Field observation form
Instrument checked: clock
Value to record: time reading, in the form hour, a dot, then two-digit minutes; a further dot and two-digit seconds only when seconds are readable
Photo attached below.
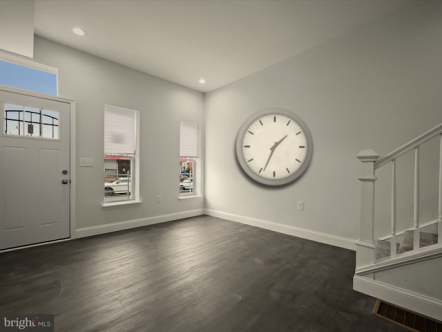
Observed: 1.34
